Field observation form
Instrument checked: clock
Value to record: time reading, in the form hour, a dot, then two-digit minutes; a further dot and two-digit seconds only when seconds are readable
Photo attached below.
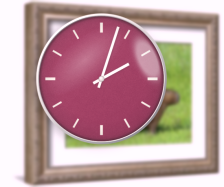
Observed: 2.03
